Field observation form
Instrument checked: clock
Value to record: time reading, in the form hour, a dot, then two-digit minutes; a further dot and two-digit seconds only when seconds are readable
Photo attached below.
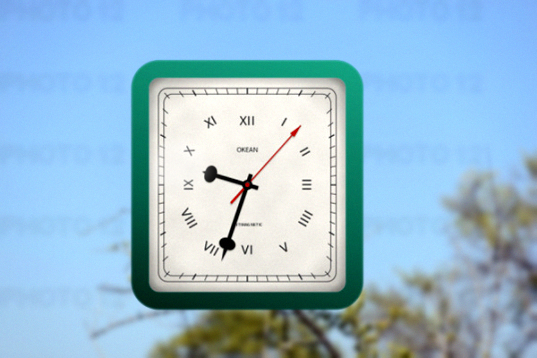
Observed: 9.33.07
